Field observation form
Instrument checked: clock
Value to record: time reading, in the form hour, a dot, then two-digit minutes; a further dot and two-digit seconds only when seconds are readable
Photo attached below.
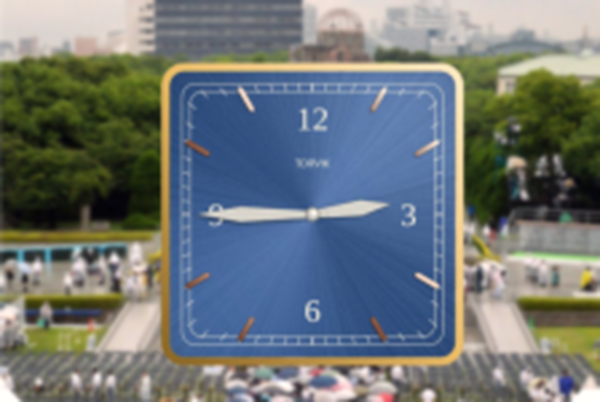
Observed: 2.45
